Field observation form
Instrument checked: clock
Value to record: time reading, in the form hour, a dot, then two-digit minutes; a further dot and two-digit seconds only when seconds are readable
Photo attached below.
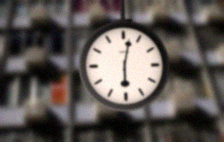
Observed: 6.02
